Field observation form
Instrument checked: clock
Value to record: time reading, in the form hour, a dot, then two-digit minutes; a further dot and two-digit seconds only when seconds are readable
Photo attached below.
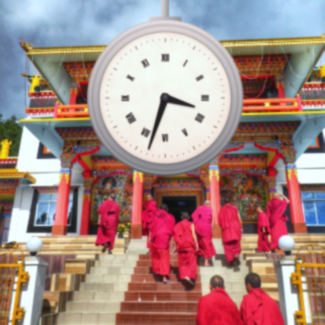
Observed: 3.33
